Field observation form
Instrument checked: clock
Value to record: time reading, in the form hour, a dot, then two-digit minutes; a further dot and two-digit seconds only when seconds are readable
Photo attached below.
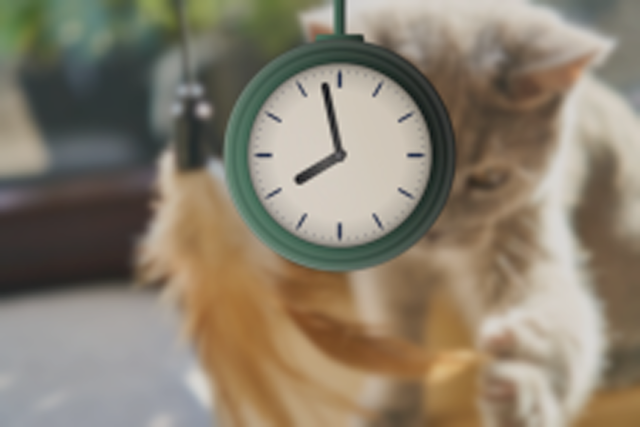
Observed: 7.58
